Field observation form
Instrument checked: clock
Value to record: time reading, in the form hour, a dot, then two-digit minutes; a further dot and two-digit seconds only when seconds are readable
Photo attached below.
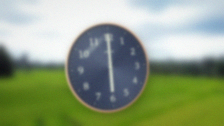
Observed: 6.00
